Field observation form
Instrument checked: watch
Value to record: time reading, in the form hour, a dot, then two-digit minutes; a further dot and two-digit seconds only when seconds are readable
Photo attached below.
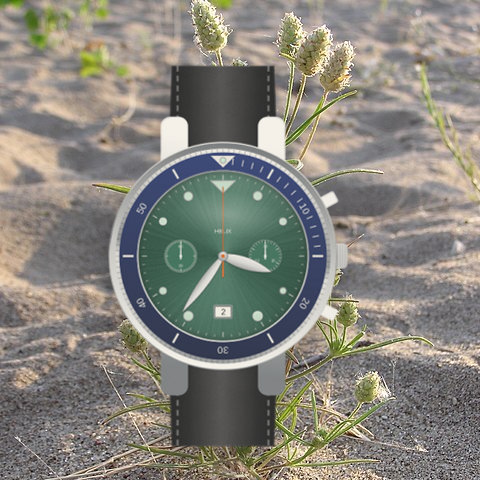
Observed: 3.36
